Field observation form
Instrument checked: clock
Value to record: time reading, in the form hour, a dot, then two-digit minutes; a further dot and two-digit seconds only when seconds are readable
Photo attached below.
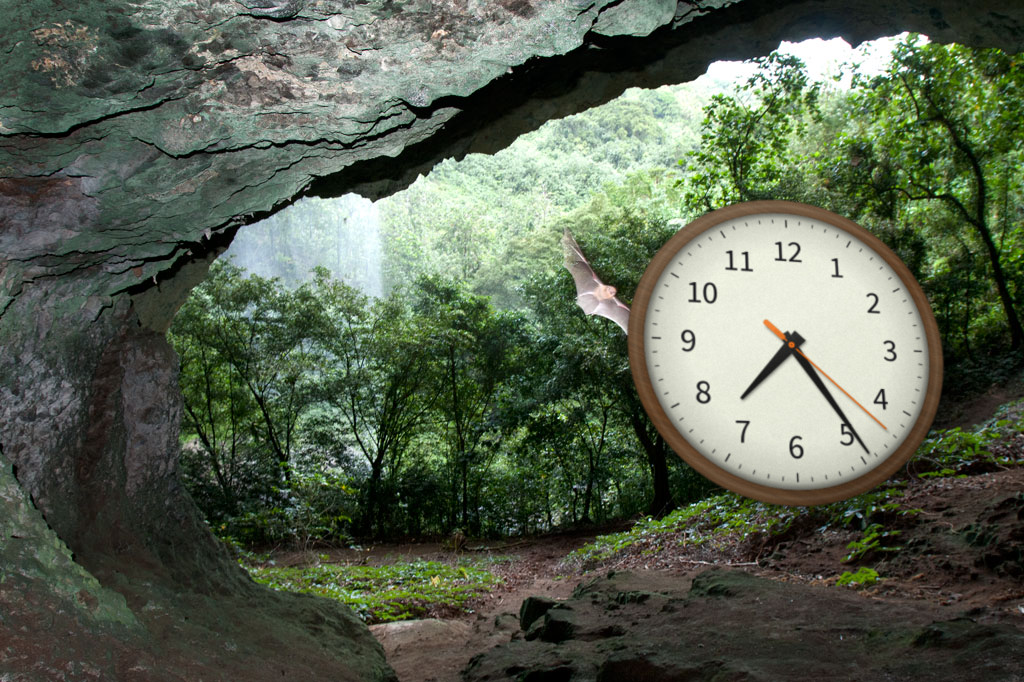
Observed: 7.24.22
